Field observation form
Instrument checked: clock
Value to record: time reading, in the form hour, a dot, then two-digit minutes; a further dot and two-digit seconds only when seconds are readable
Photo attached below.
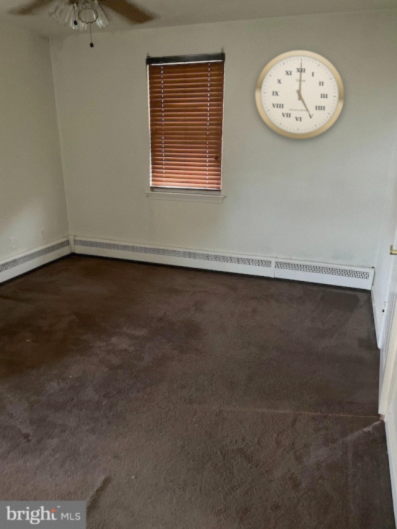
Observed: 5.00
